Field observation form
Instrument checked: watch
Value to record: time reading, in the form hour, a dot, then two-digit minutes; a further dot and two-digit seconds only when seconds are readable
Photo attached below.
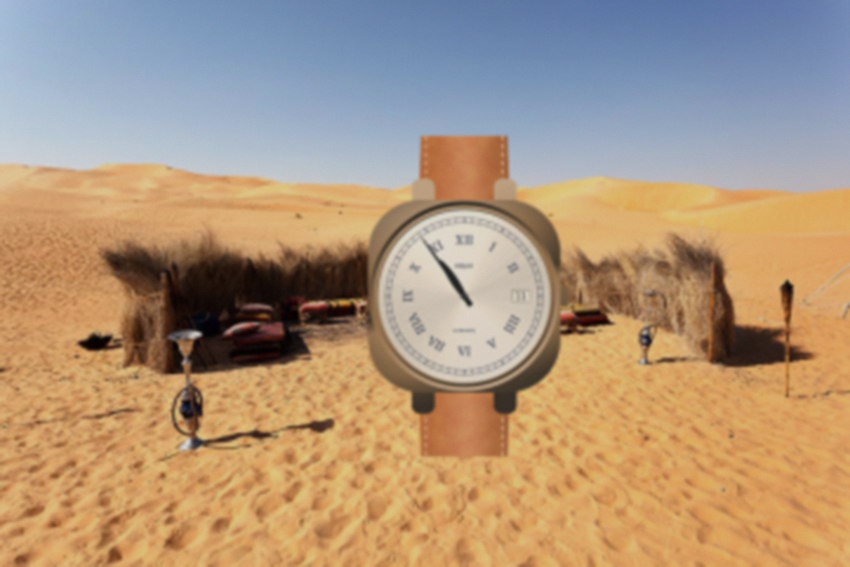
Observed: 10.54
